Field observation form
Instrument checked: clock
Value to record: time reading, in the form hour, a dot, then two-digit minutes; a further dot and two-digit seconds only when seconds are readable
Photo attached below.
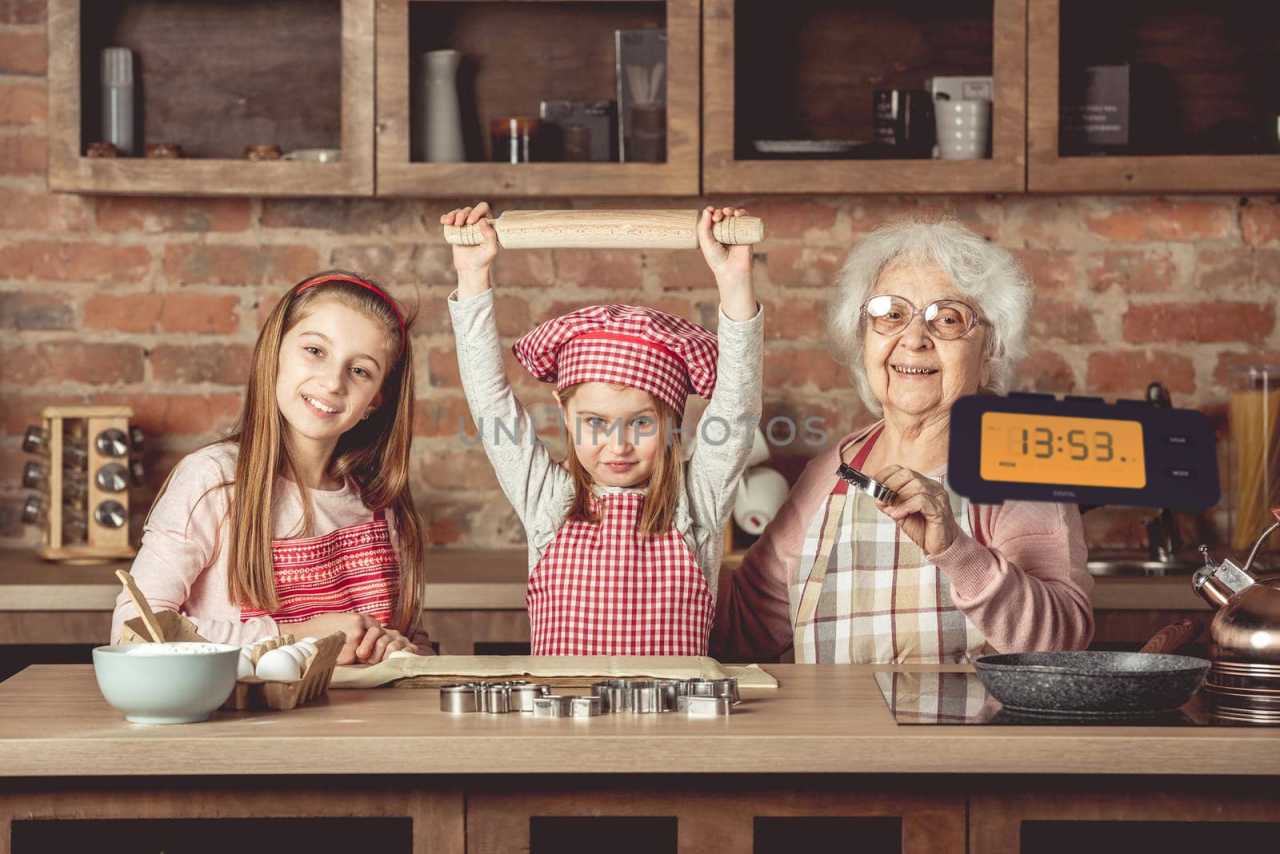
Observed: 13.53
